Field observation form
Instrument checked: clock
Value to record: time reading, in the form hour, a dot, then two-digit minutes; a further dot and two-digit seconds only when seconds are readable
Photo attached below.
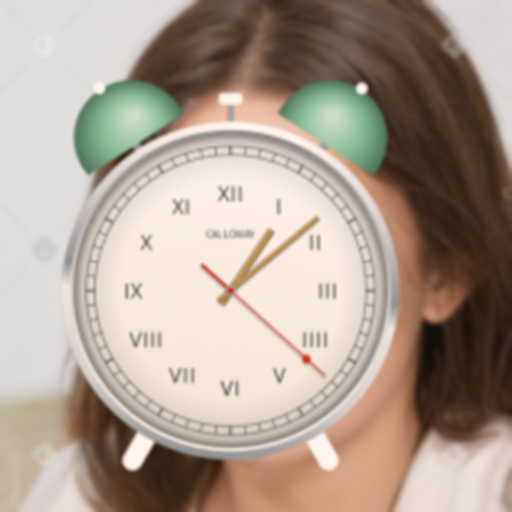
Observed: 1.08.22
